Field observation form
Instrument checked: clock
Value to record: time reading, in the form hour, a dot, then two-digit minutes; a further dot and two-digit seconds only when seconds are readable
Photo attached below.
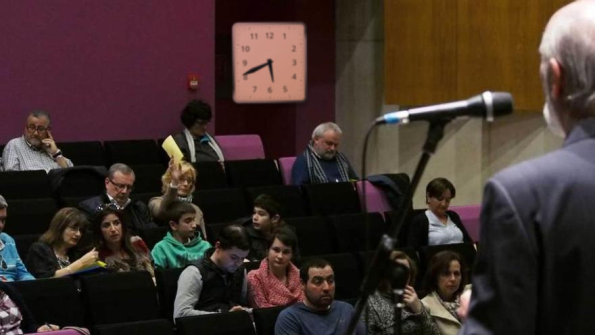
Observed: 5.41
